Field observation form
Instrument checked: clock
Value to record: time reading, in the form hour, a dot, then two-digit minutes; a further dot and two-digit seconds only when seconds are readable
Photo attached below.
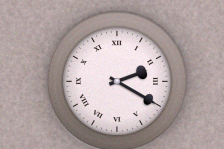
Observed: 2.20
